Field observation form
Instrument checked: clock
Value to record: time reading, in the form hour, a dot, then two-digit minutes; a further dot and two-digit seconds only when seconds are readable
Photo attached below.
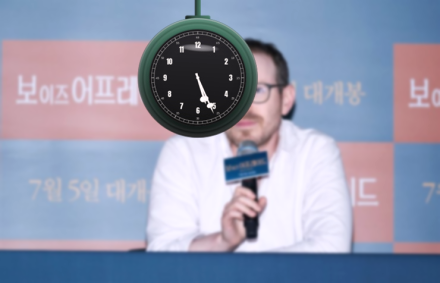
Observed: 5.26
